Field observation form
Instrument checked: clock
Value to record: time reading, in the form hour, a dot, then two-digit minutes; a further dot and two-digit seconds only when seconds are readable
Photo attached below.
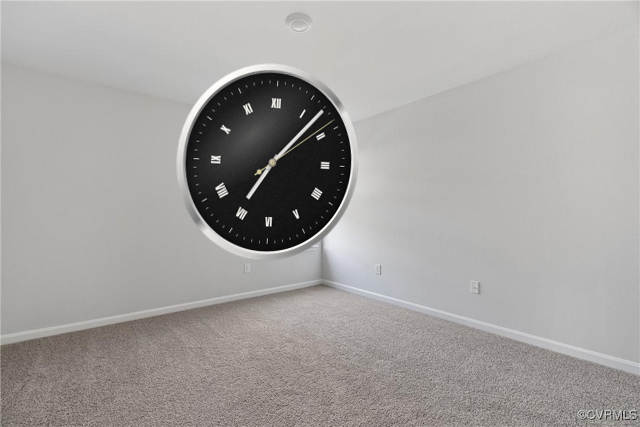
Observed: 7.07.09
